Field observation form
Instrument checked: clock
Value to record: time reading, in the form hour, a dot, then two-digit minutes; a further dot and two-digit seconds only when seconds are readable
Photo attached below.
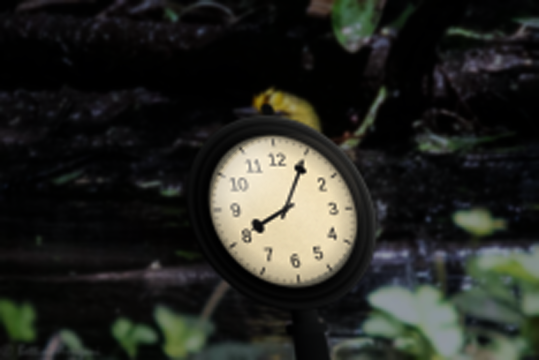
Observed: 8.05
